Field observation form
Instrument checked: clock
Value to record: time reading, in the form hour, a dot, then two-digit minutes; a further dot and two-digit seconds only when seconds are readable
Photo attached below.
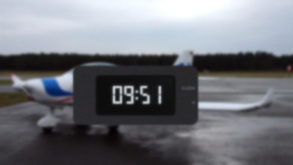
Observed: 9.51
